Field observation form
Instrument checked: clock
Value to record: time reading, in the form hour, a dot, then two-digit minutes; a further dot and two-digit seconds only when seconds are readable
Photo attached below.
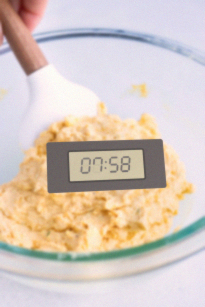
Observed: 7.58
